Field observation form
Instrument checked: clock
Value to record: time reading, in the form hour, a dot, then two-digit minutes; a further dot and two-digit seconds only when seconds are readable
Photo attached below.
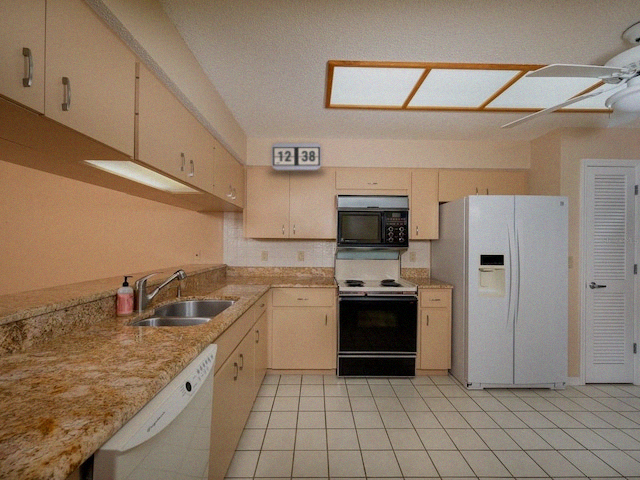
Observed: 12.38
